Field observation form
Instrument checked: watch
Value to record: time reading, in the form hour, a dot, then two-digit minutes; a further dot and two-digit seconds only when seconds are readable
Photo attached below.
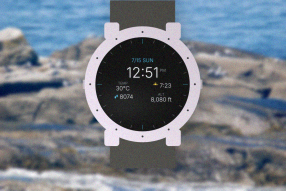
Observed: 12.51
